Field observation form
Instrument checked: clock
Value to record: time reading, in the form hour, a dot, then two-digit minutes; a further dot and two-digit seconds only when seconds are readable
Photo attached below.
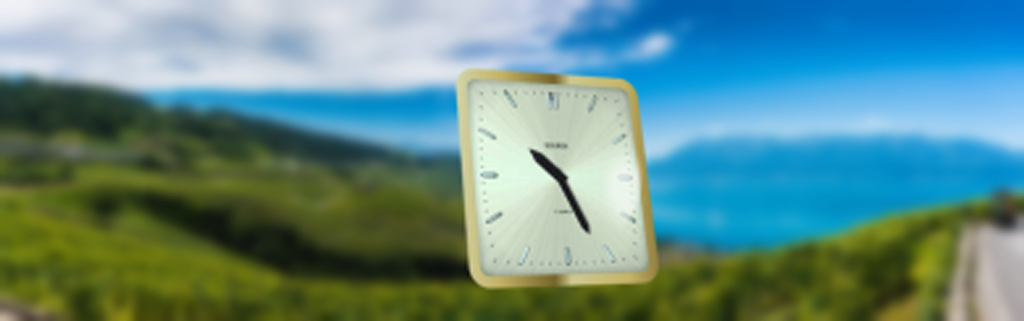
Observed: 10.26
